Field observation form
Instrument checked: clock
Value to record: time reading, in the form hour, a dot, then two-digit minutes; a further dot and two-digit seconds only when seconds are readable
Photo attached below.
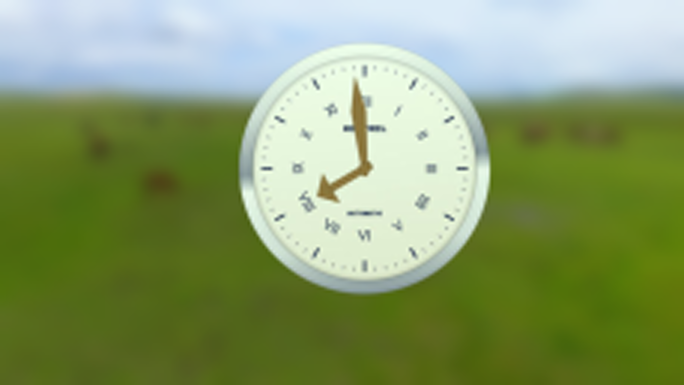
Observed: 7.59
